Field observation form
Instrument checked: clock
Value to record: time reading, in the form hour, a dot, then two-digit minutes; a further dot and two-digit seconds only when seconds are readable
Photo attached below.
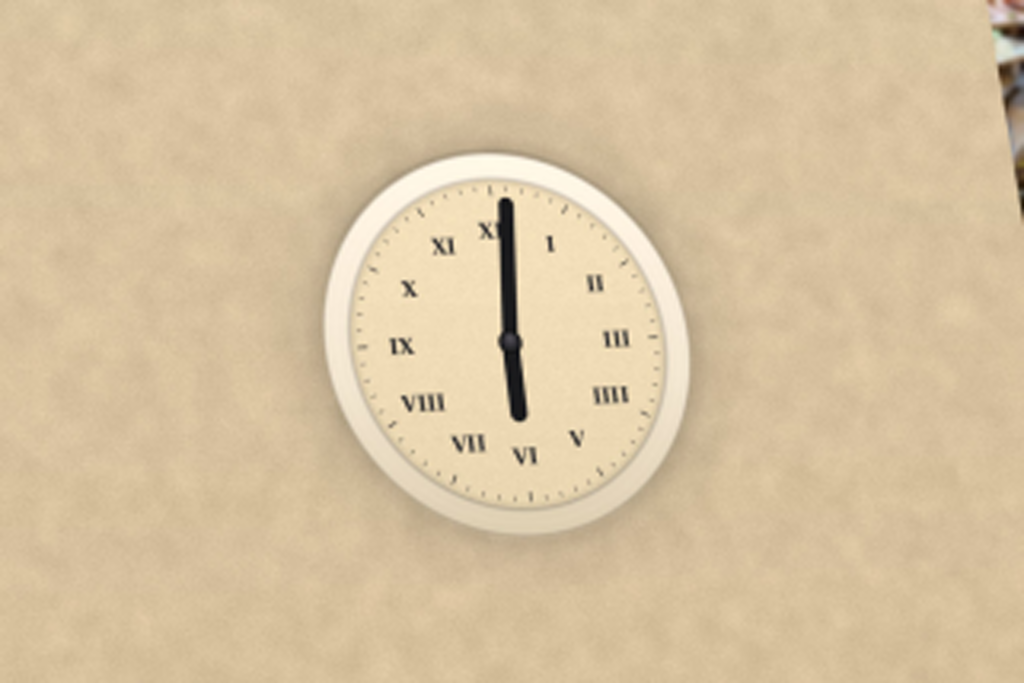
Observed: 6.01
